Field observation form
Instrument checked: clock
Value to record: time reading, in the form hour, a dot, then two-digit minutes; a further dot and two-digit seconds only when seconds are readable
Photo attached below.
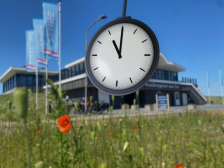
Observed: 11.00
